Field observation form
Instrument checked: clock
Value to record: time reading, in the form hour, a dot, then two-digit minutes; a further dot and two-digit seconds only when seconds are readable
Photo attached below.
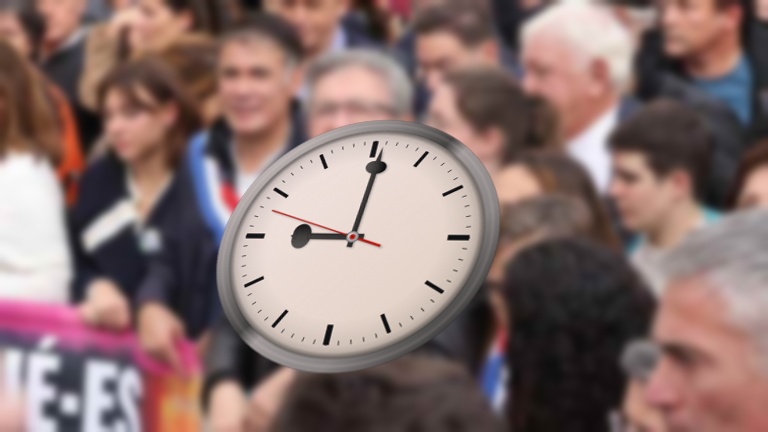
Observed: 9.00.48
